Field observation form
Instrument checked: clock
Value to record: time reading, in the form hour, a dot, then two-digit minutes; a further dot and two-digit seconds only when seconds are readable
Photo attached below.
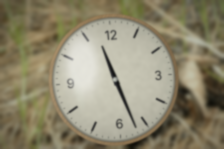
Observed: 11.27
